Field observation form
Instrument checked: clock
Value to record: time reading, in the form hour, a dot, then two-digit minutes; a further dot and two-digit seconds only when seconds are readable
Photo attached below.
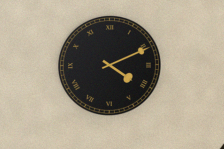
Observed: 4.11
